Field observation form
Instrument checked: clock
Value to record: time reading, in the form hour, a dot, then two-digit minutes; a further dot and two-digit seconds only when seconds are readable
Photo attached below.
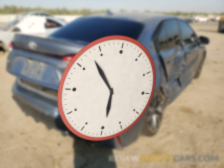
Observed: 5.53
